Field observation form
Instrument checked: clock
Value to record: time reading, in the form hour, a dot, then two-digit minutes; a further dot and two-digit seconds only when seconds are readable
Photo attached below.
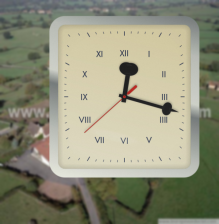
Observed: 12.17.38
